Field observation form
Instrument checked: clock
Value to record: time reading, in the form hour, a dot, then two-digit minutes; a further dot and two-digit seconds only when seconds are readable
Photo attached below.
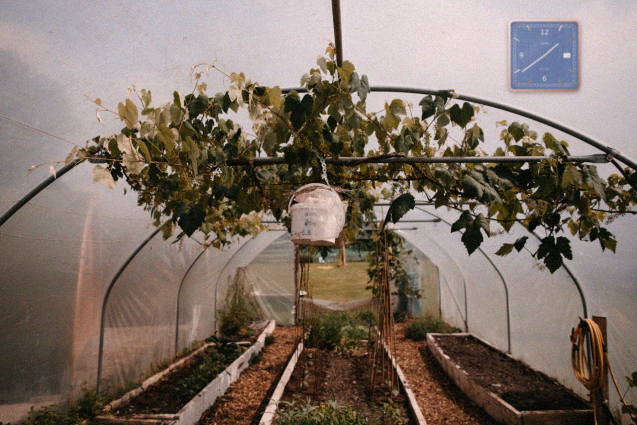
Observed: 1.39
